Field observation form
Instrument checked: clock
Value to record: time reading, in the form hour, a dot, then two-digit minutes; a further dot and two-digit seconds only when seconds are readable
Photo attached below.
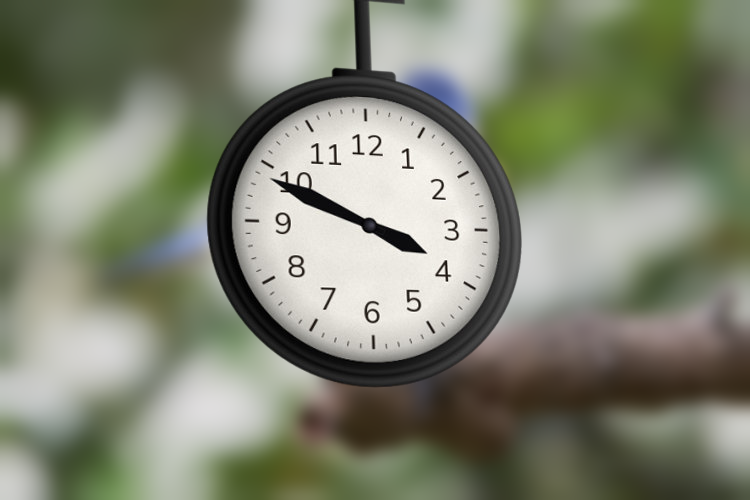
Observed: 3.49
